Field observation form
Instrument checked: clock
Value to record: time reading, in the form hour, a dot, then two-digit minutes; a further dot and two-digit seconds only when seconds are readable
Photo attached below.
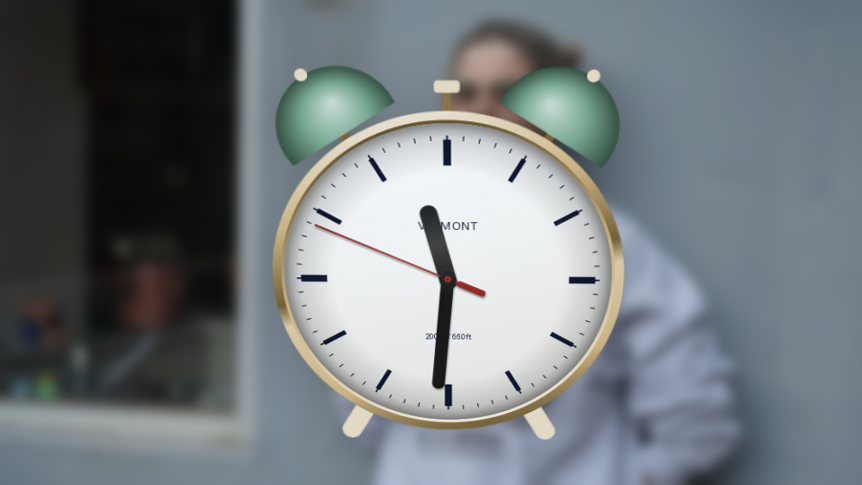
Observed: 11.30.49
